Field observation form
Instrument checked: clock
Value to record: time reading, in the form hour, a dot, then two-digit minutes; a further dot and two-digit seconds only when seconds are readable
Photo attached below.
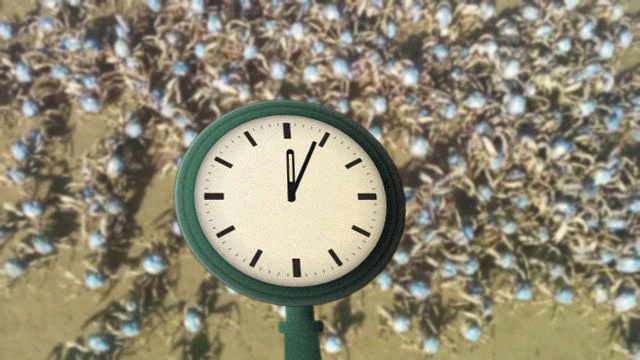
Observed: 12.04
